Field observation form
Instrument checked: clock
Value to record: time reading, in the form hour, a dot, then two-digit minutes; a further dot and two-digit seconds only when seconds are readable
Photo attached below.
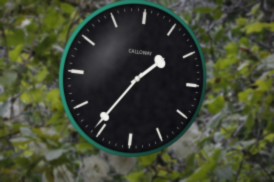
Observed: 1.36
